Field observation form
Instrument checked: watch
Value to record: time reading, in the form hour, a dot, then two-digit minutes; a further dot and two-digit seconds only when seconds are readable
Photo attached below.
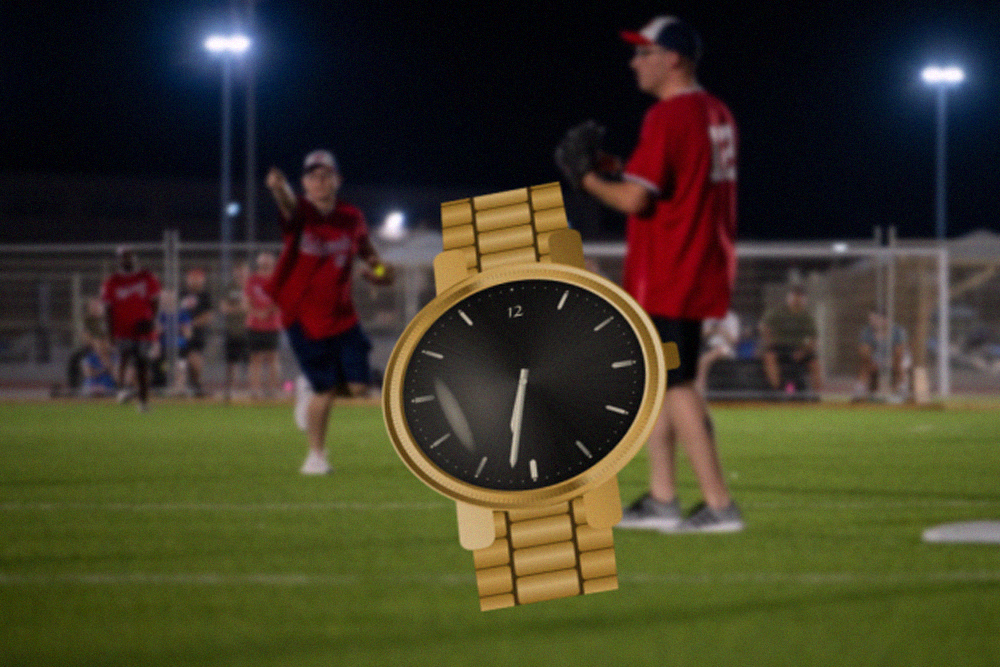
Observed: 6.32
